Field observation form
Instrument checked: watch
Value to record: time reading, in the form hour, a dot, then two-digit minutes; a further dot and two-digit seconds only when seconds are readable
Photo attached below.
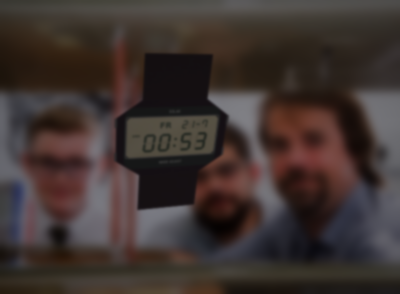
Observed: 0.53
